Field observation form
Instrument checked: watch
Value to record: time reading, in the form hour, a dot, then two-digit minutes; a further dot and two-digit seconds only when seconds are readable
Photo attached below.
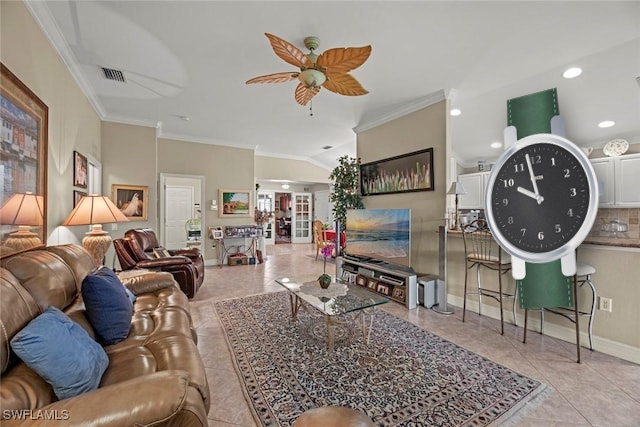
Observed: 9.58
